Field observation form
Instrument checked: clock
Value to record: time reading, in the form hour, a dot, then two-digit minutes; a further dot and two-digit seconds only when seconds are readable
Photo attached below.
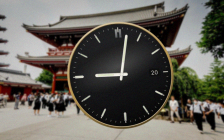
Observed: 9.02
